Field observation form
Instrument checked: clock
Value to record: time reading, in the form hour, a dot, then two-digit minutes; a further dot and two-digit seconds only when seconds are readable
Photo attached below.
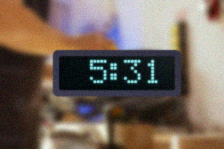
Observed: 5.31
